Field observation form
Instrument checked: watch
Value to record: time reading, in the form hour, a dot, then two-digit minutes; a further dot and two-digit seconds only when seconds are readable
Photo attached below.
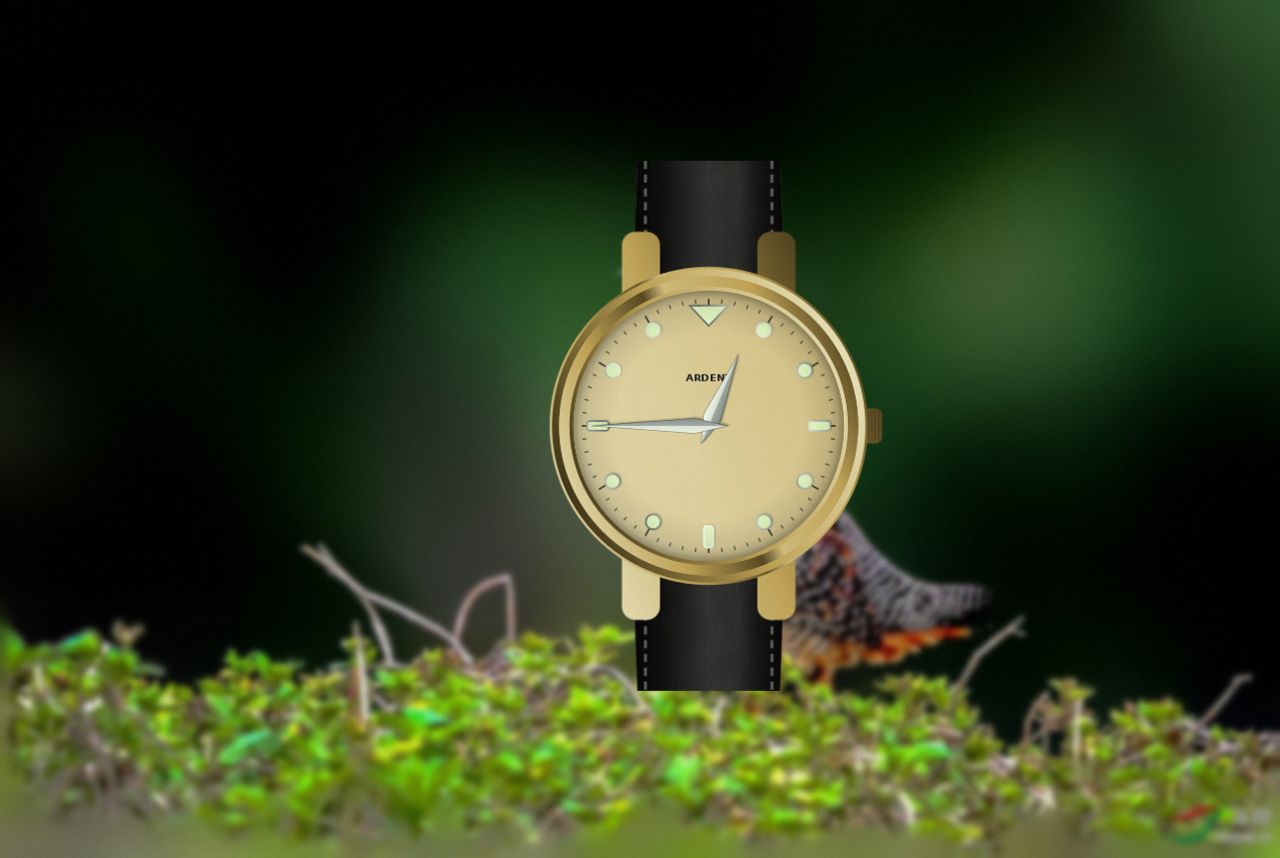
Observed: 12.45
